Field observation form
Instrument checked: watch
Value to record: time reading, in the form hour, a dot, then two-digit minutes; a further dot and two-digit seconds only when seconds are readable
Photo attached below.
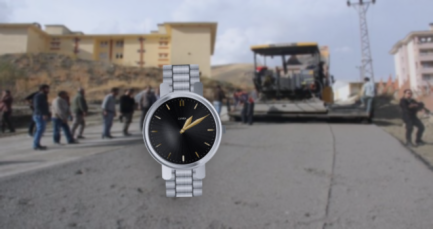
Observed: 1.10
